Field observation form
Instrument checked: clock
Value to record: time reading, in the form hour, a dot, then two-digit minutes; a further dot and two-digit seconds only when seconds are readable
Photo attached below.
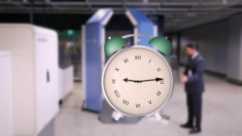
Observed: 9.14
